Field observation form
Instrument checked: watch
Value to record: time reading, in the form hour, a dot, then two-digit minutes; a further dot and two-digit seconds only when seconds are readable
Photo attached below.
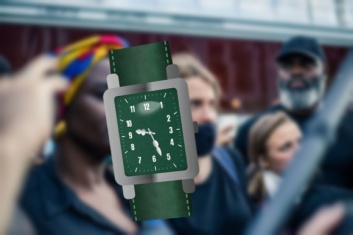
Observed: 9.27
